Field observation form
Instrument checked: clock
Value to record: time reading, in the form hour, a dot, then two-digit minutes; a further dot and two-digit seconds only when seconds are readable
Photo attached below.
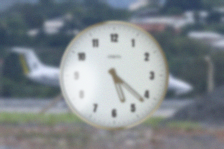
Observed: 5.22
